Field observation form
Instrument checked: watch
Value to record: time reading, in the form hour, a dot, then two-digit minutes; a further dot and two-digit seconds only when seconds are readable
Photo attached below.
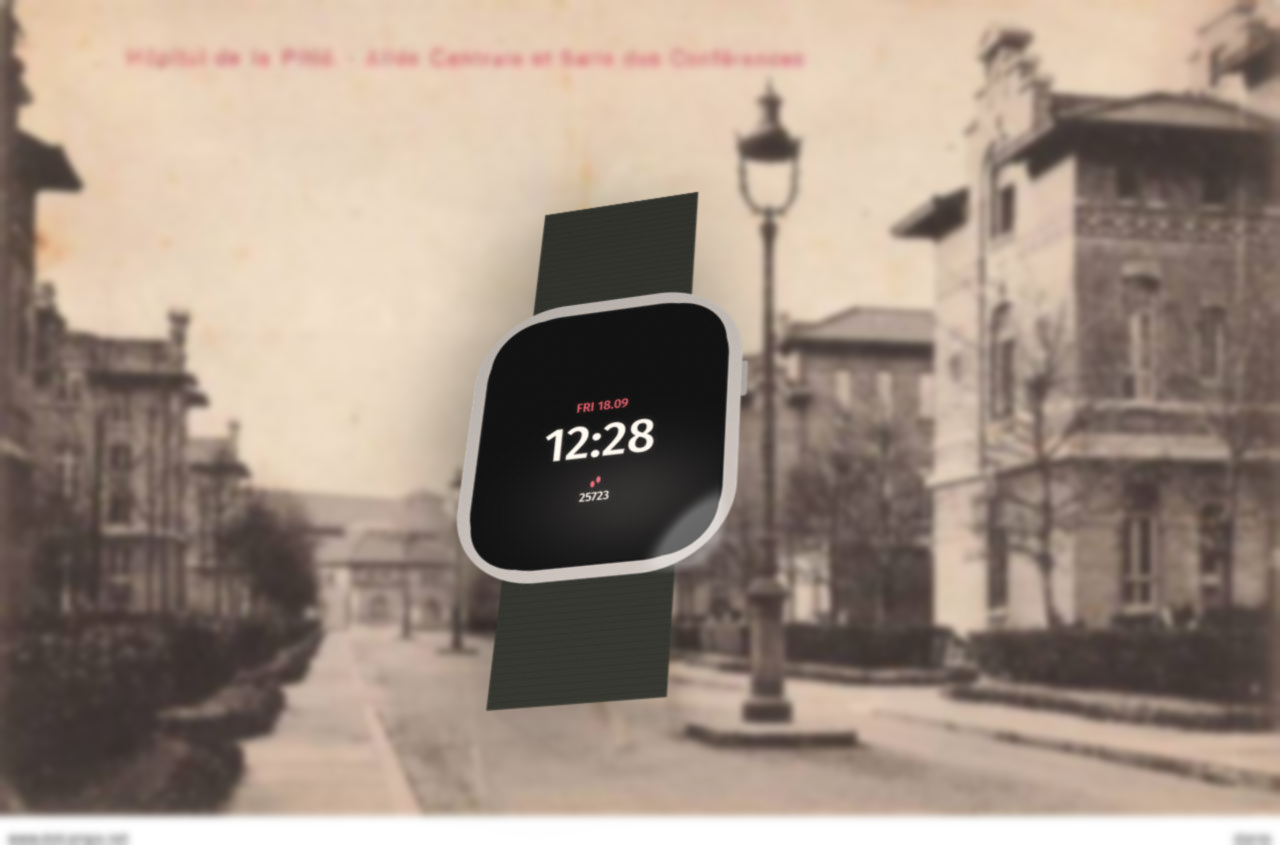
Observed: 12.28
